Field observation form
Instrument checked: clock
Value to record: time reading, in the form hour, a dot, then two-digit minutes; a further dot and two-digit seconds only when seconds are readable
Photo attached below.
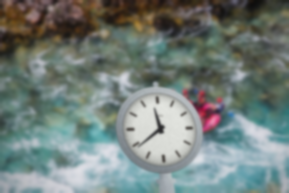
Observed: 11.39
